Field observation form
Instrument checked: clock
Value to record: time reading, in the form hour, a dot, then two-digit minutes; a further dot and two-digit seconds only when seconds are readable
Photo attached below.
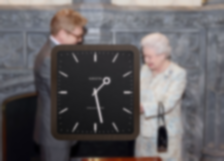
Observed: 1.28
